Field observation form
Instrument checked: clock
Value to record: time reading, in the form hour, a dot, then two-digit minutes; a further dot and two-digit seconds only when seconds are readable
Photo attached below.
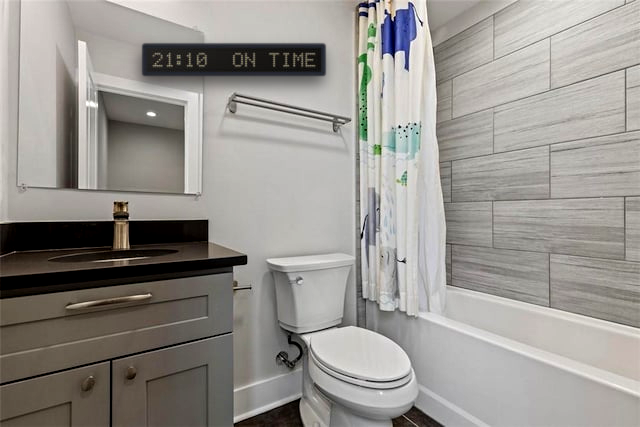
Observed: 21.10
